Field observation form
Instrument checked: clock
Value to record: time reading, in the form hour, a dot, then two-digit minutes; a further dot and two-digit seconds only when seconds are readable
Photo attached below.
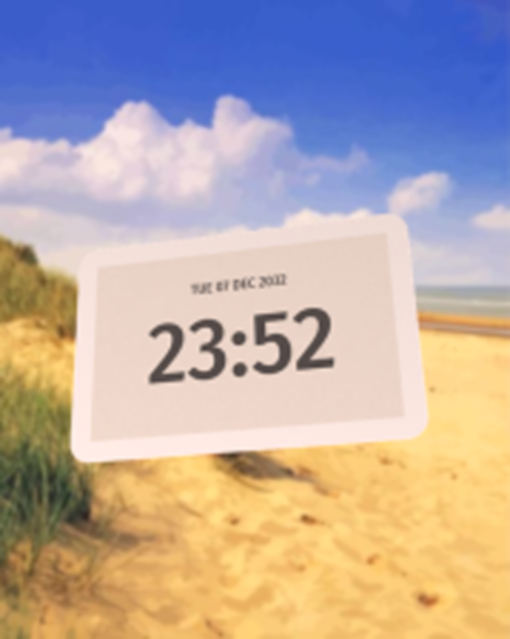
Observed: 23.52
